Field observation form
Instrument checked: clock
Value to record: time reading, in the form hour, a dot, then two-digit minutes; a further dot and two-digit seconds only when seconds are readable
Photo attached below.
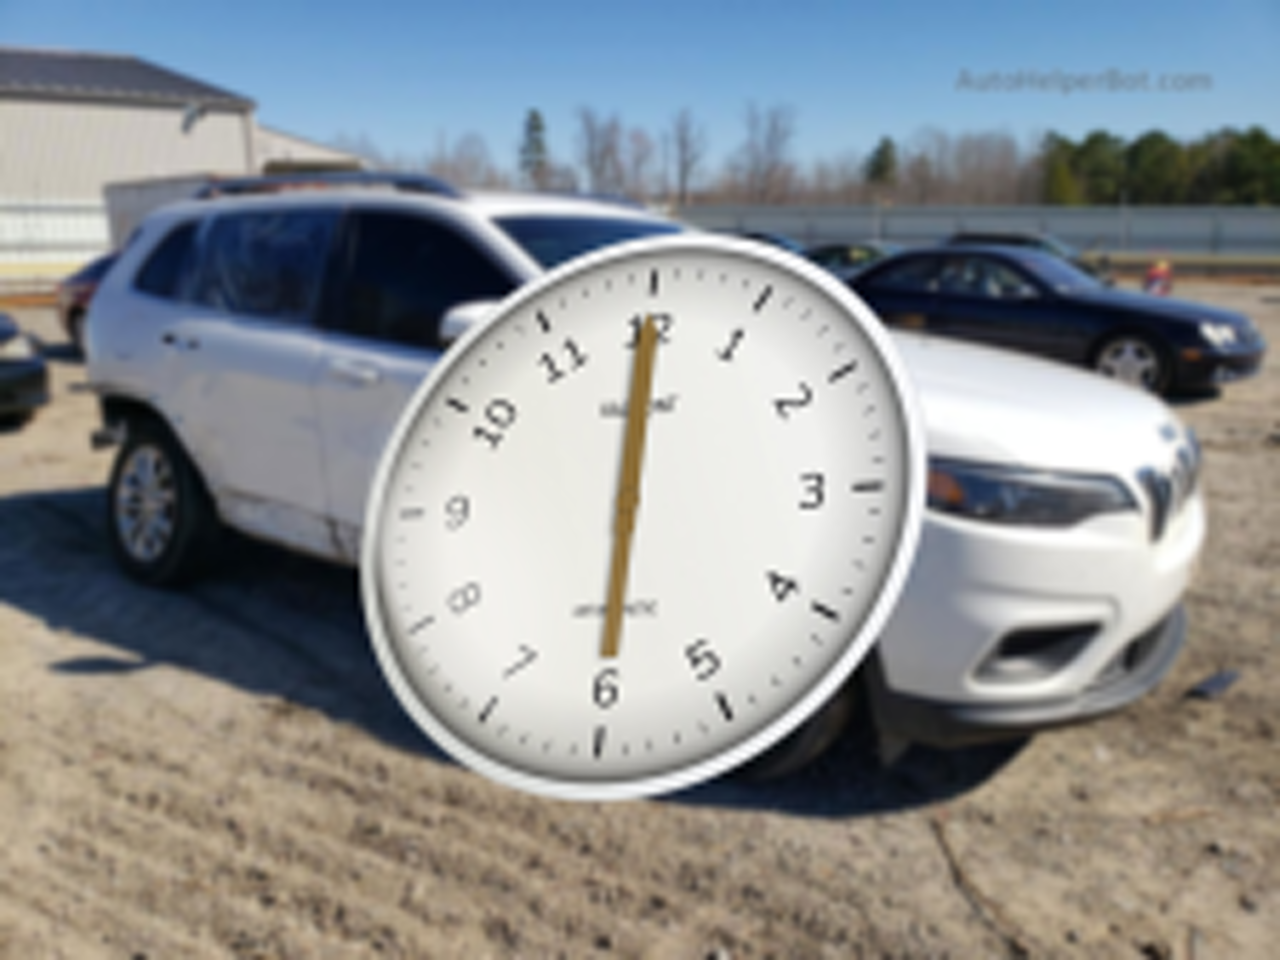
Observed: 6.00
